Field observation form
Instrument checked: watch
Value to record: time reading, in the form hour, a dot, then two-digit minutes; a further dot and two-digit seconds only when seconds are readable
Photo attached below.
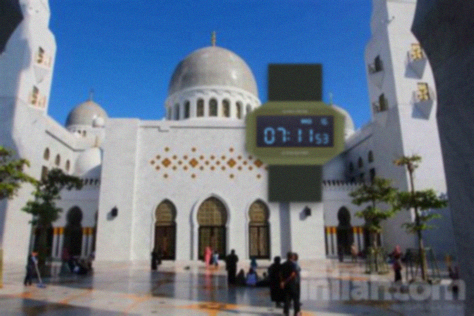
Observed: 7.11
